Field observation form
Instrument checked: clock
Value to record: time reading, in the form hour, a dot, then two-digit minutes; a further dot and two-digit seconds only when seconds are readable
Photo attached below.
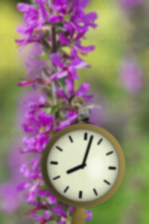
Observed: 8.02
